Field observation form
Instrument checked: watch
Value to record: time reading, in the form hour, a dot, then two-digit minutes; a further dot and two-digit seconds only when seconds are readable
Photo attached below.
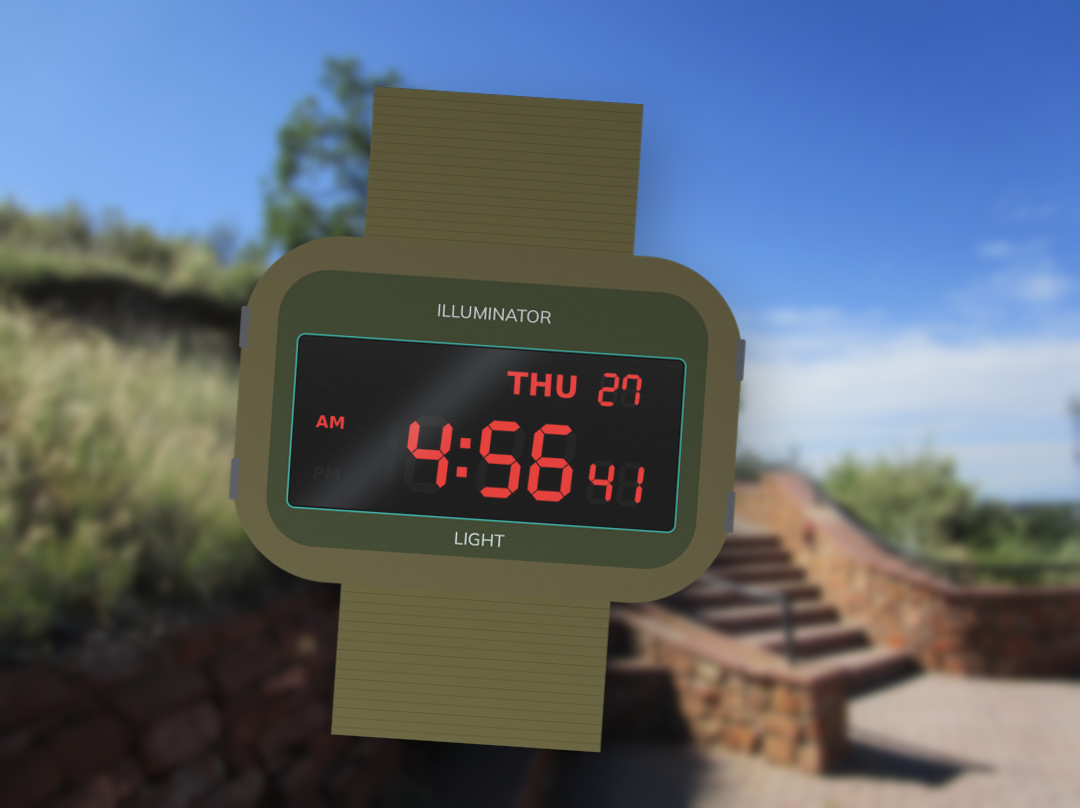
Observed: 4.56.41
